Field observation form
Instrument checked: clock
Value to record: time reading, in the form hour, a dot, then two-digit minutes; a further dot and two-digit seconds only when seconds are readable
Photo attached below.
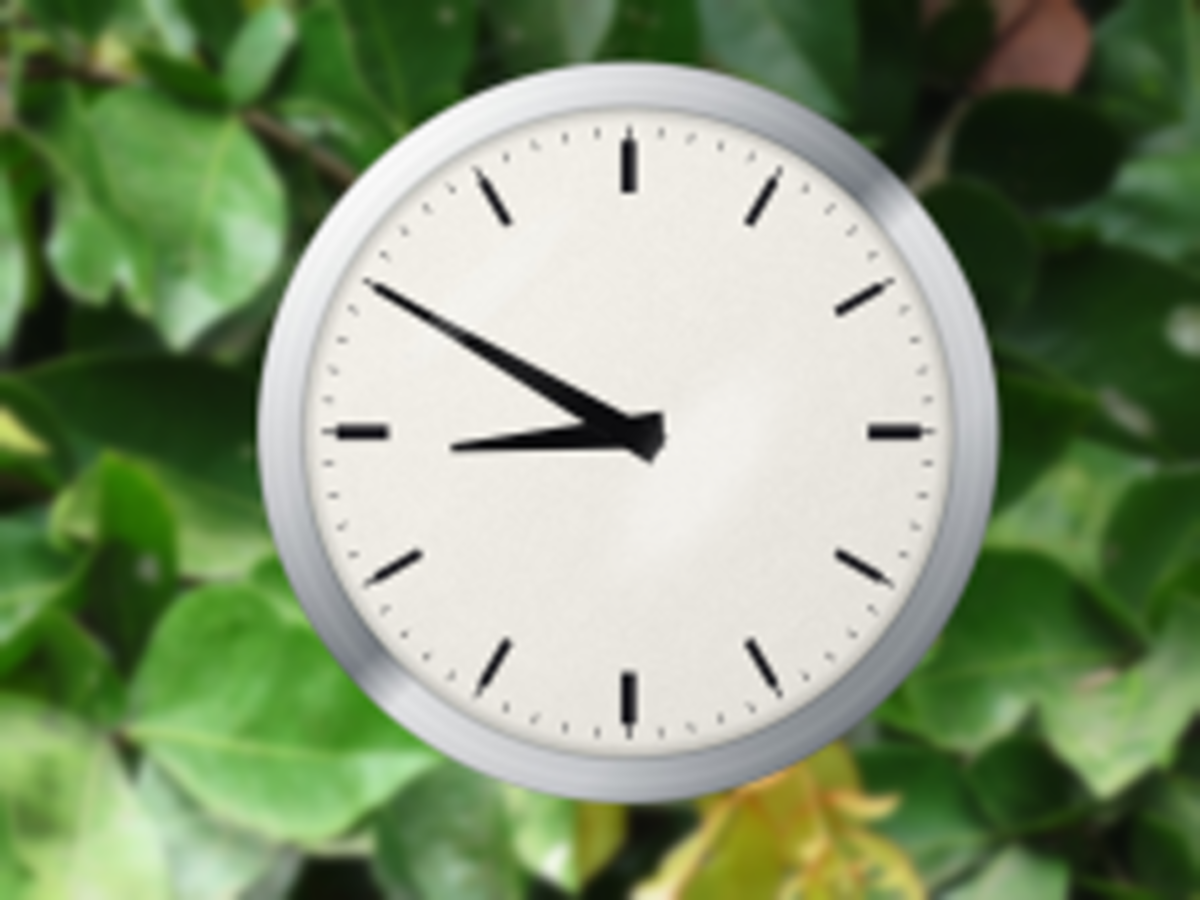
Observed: 8.50
